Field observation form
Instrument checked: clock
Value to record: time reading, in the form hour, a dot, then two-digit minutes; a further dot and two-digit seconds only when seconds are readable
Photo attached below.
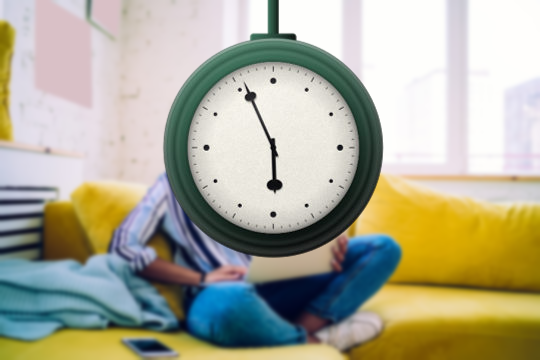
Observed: 5.56
